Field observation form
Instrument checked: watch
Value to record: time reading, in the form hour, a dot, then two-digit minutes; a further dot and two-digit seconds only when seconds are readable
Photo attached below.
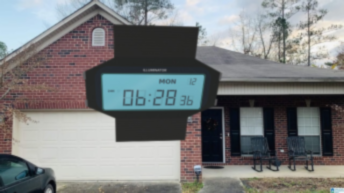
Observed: 6.28.36
